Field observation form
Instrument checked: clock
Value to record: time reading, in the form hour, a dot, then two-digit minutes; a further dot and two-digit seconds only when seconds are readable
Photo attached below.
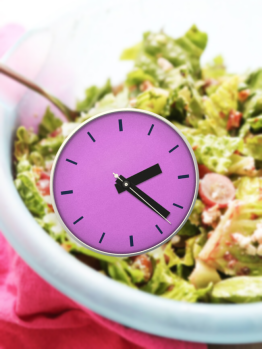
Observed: 2.22.23
